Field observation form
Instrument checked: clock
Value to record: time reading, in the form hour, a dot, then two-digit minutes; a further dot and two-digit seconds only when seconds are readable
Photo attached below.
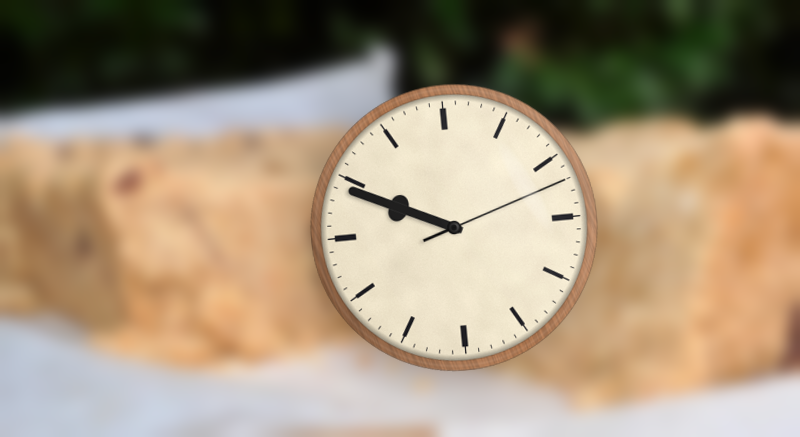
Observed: 9.49.12
